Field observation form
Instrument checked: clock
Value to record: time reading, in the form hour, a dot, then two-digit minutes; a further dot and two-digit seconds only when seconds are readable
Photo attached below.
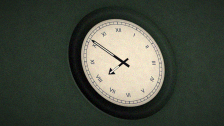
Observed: 7.51
